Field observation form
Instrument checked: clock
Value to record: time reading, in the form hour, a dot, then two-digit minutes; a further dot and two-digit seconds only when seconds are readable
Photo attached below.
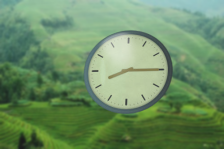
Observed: 8.15
